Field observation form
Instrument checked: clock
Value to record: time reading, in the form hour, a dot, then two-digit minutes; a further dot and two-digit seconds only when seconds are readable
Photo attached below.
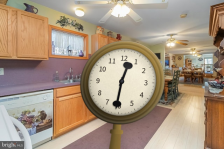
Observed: 12.31
